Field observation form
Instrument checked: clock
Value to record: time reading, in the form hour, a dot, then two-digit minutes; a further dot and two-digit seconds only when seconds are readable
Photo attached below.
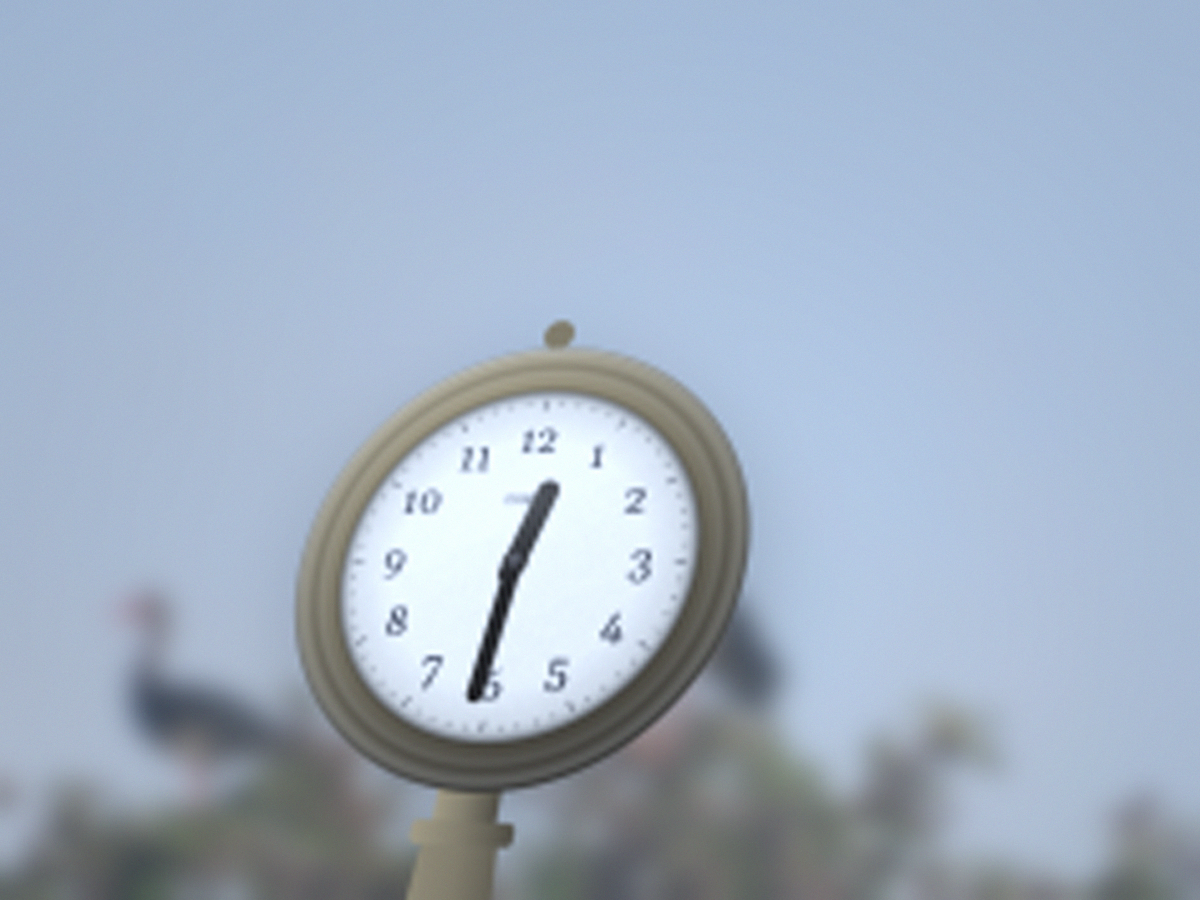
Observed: 12.31
